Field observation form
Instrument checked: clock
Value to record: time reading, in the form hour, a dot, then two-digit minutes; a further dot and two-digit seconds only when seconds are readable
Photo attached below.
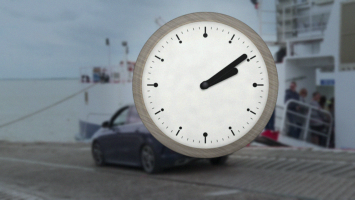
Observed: 2.09
